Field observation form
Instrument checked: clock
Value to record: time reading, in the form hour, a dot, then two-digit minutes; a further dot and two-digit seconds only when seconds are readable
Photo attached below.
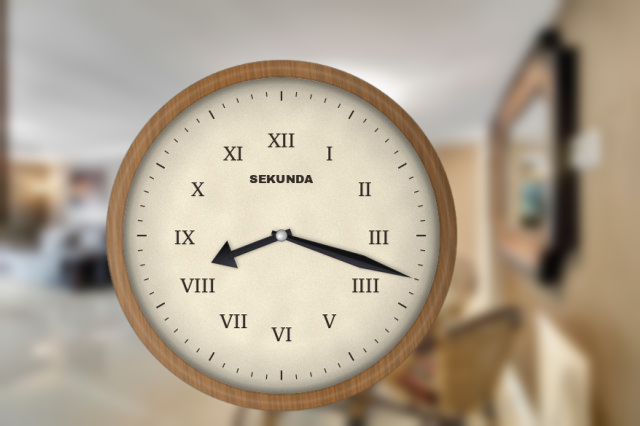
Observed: 8.18
